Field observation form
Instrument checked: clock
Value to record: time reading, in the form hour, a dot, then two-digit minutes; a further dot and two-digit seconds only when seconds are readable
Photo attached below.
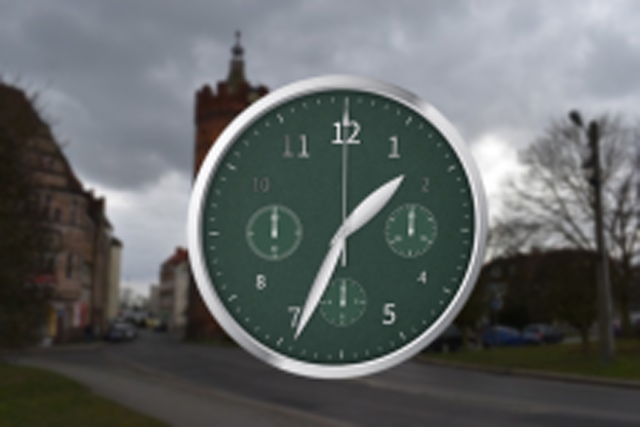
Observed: 1.34
